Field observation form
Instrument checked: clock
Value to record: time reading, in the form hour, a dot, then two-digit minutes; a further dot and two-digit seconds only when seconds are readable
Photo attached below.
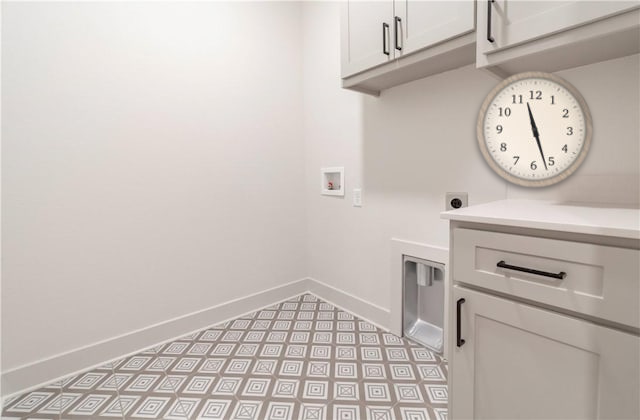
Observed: 11.27
